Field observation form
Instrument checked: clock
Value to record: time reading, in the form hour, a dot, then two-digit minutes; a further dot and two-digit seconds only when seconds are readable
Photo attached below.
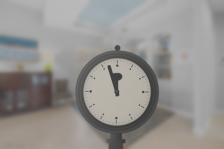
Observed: 11.57
